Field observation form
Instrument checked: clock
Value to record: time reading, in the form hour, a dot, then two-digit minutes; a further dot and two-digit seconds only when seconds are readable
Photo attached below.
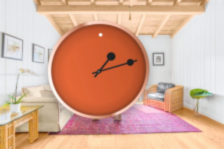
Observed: 1.12
